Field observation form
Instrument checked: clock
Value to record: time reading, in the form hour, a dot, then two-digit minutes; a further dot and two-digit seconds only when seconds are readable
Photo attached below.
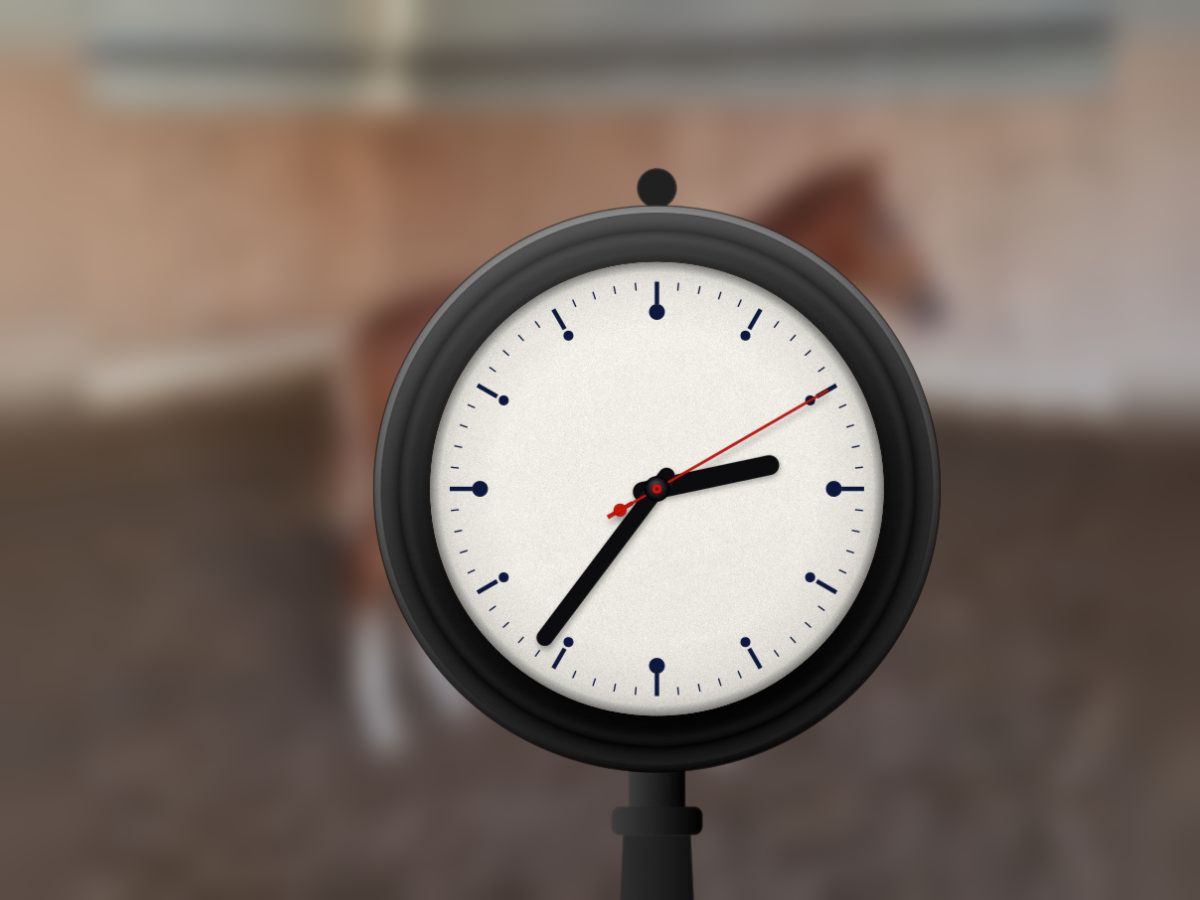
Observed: 2.36.10
